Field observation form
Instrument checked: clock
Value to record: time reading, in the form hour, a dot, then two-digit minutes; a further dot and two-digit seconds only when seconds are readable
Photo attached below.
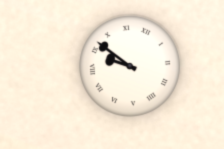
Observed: 8.47
